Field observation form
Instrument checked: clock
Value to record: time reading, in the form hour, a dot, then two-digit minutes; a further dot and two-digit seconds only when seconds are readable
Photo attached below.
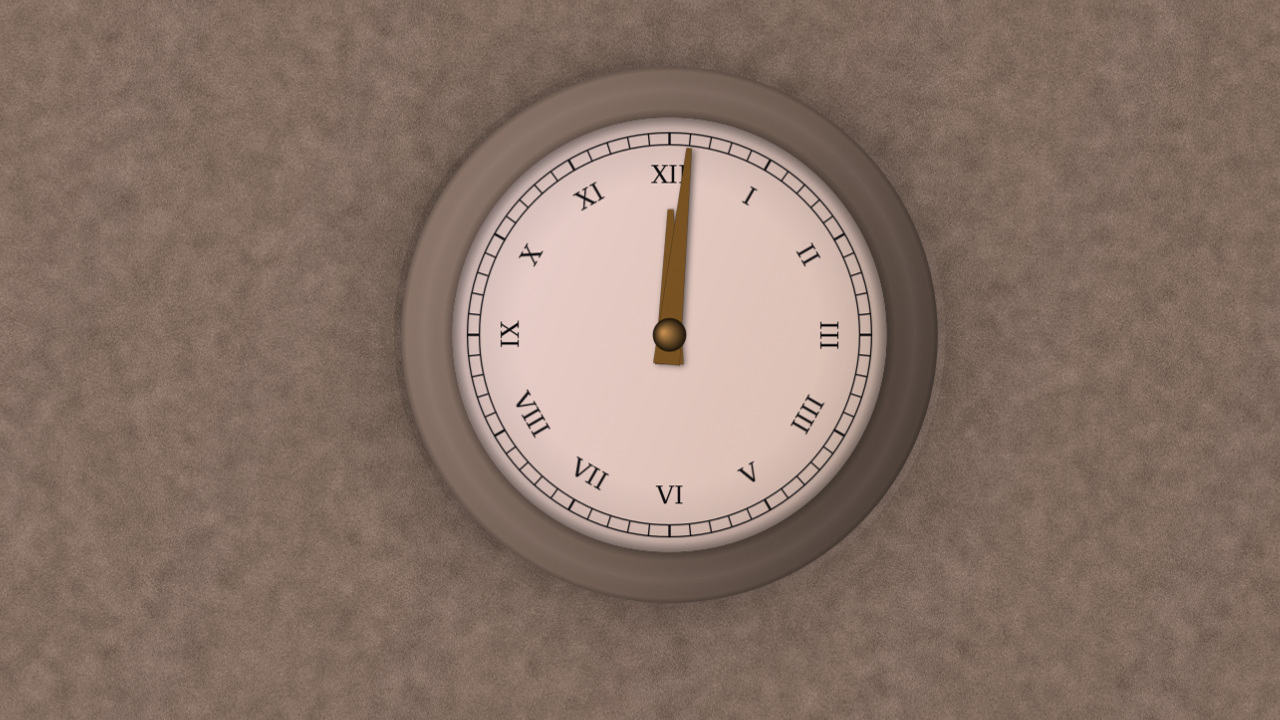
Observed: 12.01
